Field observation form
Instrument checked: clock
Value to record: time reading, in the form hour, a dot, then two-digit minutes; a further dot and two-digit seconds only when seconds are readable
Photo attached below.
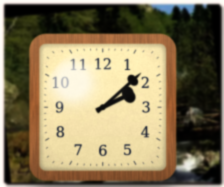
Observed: 2.08
